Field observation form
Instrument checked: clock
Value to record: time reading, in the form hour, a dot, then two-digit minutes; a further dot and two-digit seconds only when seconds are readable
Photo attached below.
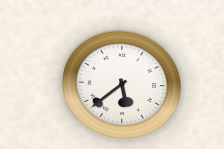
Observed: 5.38
